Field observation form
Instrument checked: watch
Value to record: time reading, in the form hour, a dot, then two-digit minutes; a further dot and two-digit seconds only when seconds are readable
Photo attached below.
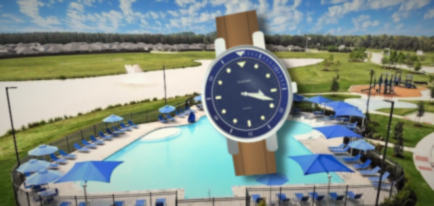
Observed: 3.18
